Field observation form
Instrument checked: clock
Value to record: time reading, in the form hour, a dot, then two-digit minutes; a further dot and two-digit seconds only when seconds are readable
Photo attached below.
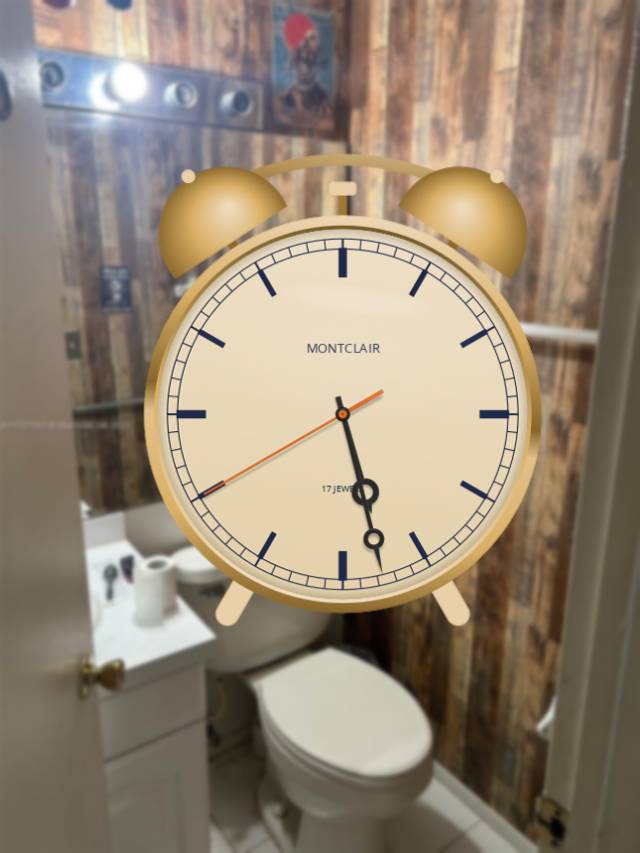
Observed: 5.27.40
